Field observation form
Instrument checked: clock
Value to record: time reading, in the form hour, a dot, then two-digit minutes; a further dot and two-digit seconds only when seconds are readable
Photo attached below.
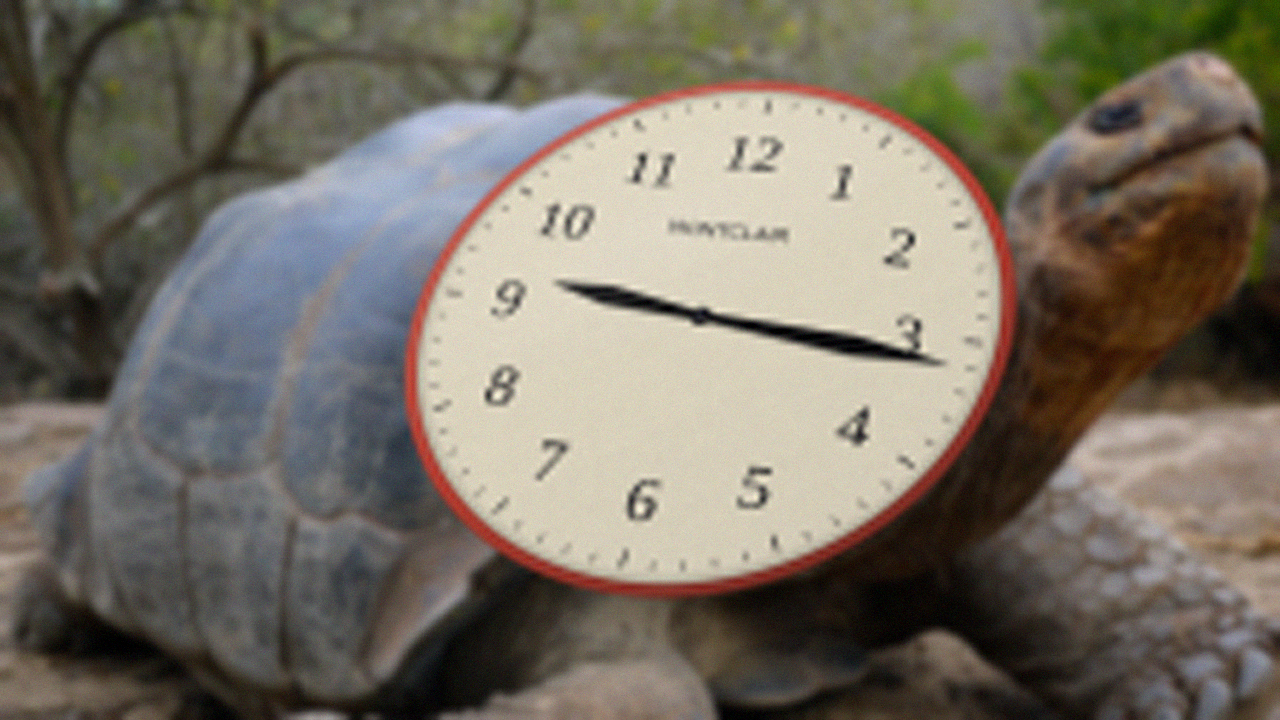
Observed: 9.16
